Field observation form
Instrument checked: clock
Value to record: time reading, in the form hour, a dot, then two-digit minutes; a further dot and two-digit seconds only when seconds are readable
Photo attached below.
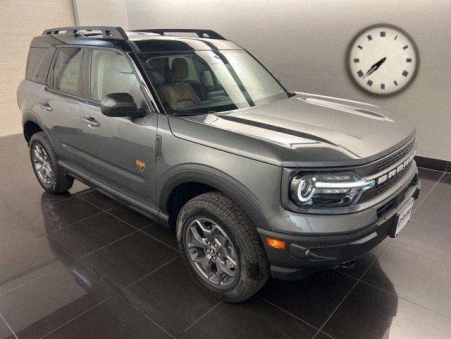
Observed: 7.38
